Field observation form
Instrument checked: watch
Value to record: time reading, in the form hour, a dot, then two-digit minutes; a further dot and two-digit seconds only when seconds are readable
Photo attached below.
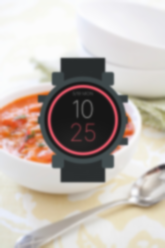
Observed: 10.25
